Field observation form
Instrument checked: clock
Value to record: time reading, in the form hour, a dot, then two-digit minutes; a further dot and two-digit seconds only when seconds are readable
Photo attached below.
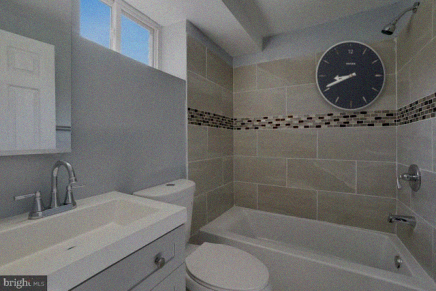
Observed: 8.41
